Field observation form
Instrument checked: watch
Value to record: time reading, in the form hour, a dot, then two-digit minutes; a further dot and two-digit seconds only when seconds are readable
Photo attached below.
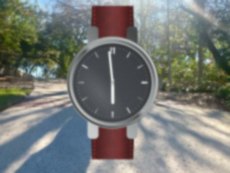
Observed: 5.59
